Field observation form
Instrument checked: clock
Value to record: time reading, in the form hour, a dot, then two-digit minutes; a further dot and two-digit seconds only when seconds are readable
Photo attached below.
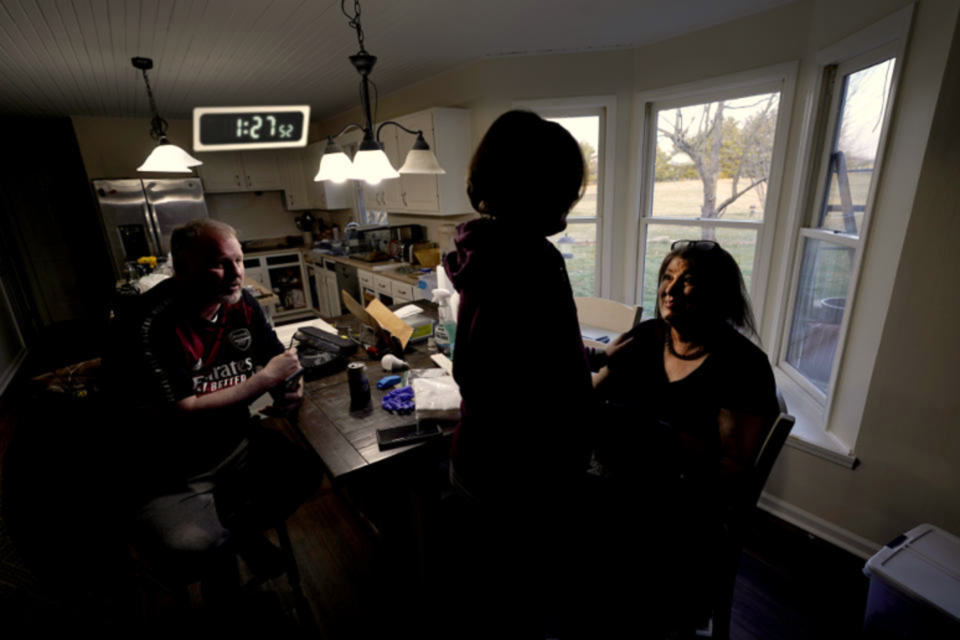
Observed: 1.27
